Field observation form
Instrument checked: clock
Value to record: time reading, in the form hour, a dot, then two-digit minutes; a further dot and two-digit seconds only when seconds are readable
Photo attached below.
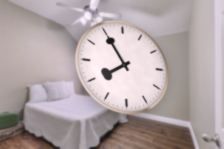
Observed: 7.55
